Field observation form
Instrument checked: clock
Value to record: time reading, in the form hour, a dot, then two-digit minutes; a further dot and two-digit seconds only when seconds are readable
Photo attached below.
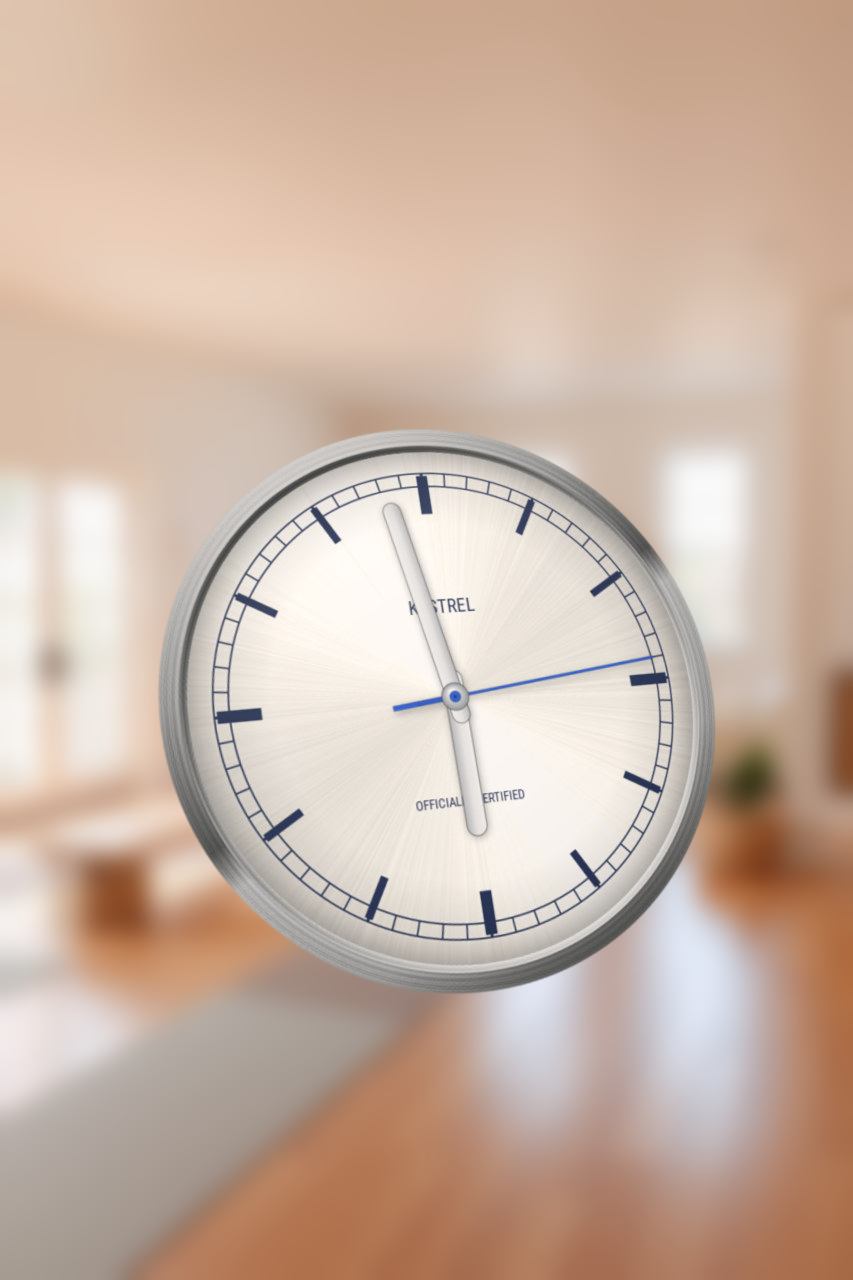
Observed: 5.58.14
